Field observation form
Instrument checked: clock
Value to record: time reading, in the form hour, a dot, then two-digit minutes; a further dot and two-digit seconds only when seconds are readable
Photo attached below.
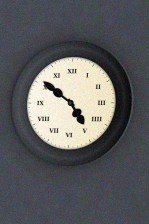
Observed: 4.51
